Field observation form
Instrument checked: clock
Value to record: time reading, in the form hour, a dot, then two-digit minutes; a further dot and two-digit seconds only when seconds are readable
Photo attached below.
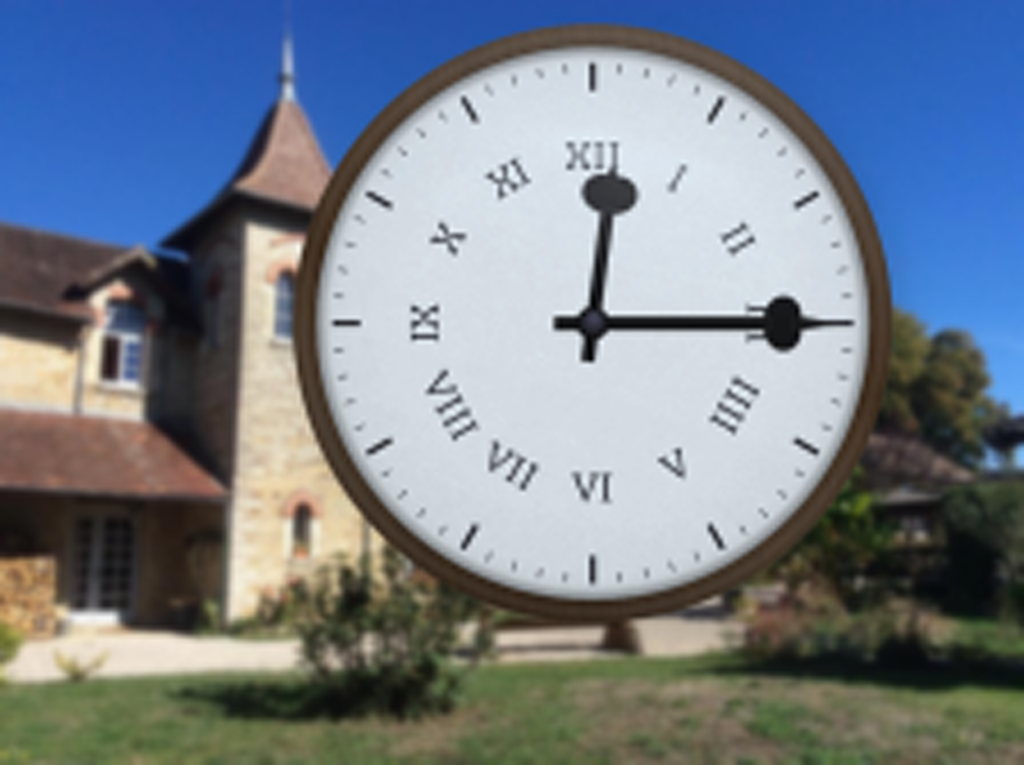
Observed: 12.15
